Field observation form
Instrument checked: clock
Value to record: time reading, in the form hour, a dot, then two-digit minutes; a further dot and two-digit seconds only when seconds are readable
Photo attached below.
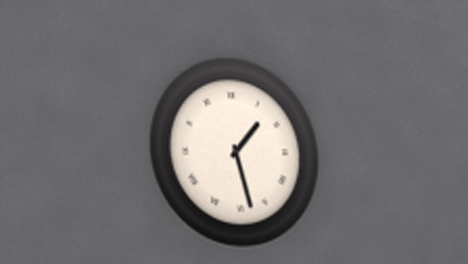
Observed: 1.28
